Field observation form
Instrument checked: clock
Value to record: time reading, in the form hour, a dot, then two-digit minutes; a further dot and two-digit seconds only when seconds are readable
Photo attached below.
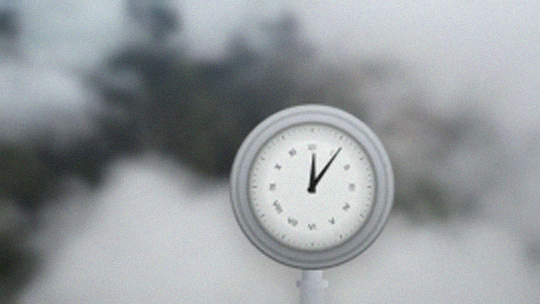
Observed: 12.06
